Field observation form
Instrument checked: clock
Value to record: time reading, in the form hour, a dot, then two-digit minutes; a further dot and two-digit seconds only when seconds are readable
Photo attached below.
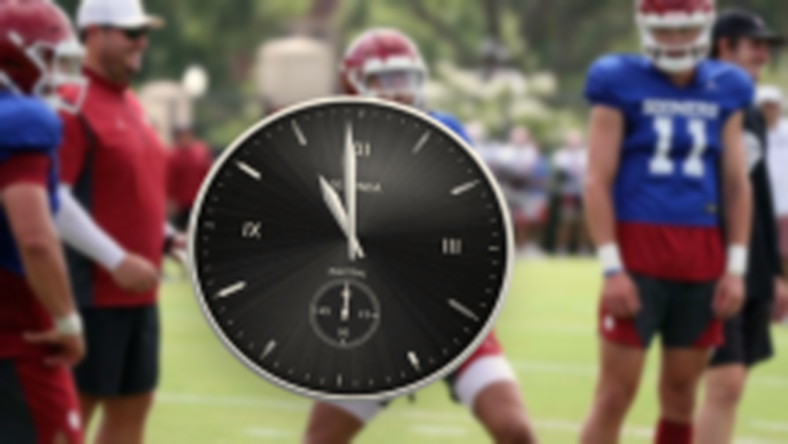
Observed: 10.59
